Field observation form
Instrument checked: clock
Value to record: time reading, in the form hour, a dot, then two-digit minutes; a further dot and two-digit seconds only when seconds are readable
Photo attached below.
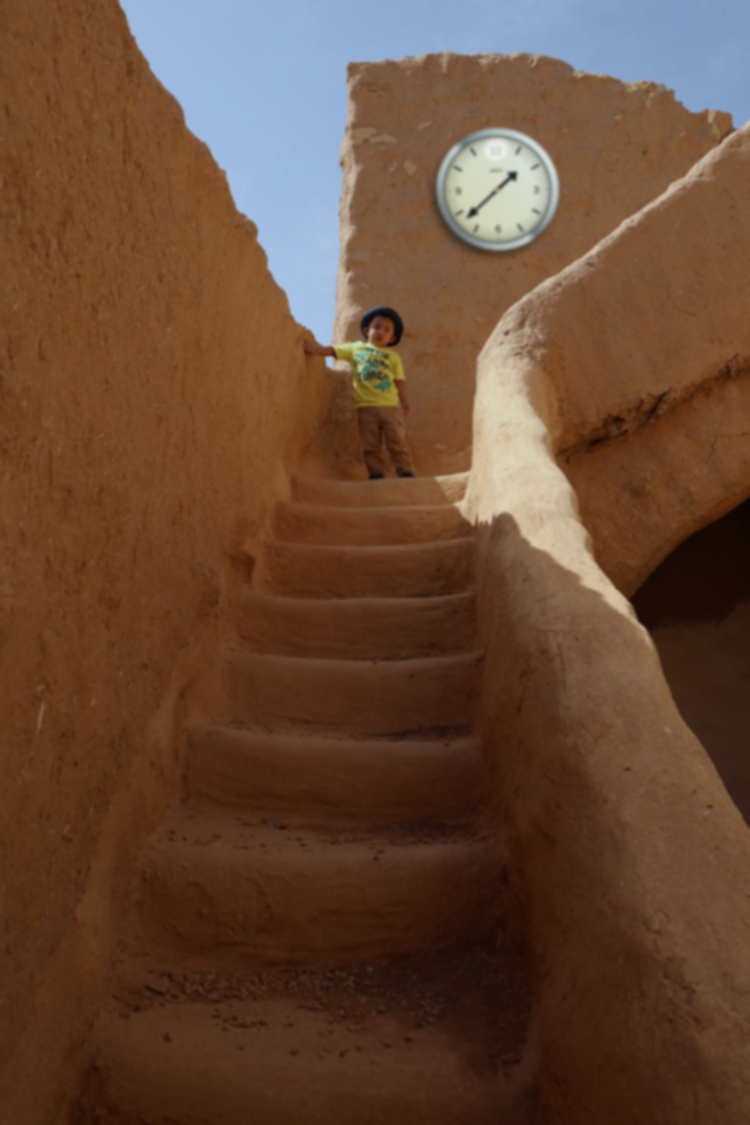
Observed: 1.38
